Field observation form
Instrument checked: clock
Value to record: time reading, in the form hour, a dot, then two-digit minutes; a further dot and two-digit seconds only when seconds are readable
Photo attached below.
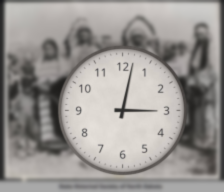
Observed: 3.02
